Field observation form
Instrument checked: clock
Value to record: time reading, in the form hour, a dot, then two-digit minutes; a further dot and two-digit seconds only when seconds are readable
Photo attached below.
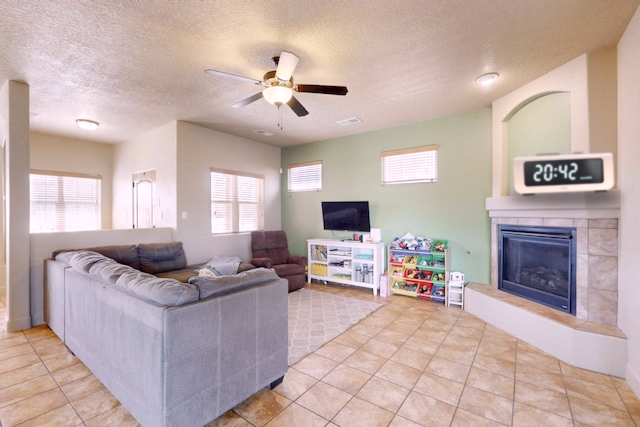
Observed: 20.42
